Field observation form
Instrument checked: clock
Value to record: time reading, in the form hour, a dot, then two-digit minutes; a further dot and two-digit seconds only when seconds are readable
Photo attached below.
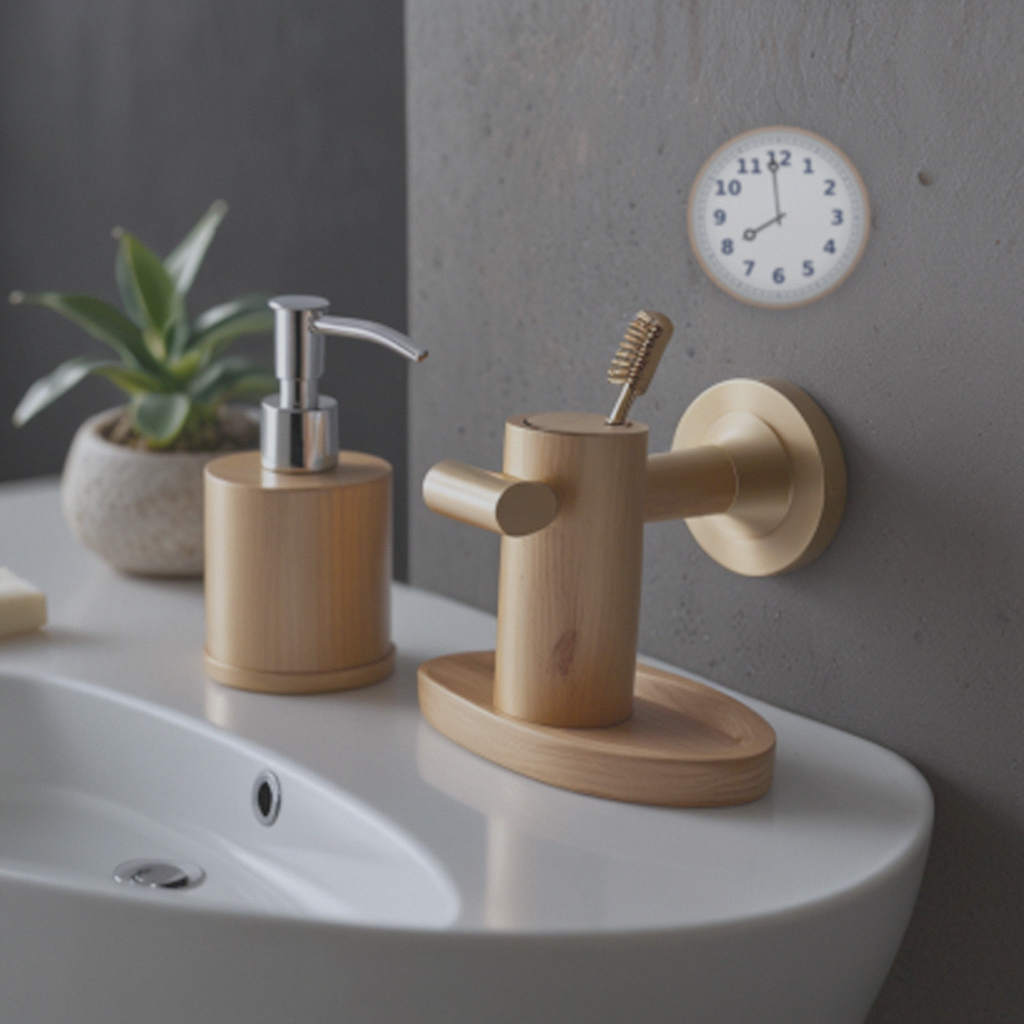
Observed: 7.59
